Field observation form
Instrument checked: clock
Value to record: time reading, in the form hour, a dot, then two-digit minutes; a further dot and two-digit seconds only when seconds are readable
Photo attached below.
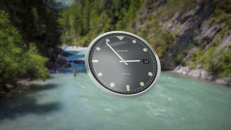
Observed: 2.54
